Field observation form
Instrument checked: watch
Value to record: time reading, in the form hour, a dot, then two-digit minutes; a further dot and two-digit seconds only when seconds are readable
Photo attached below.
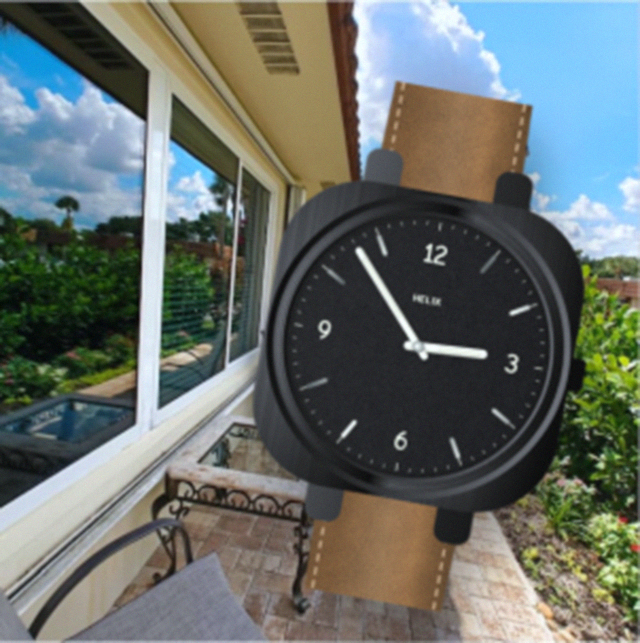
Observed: 2.53
